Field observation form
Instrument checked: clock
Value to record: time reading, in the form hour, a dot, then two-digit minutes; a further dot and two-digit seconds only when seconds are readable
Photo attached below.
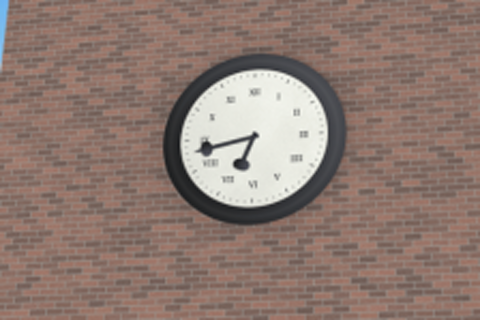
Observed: 6.43
